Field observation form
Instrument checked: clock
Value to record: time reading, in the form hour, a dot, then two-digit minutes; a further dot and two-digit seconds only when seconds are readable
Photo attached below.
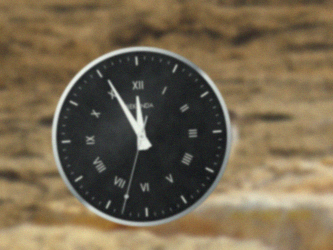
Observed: 11.55.33
